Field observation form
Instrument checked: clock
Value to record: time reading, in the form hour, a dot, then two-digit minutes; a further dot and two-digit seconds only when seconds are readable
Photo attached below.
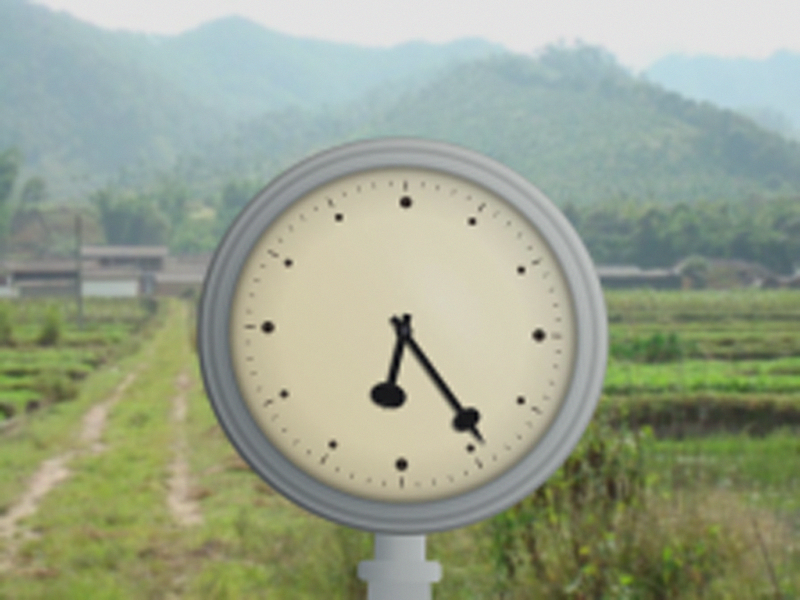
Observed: 6.24
